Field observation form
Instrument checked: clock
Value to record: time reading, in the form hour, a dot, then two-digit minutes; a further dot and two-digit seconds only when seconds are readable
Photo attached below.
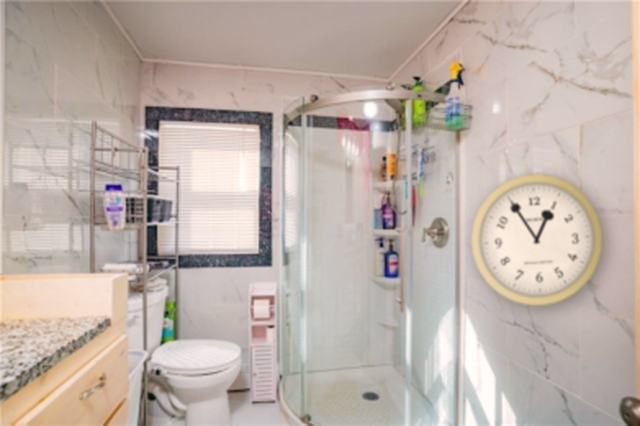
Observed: 12.55
